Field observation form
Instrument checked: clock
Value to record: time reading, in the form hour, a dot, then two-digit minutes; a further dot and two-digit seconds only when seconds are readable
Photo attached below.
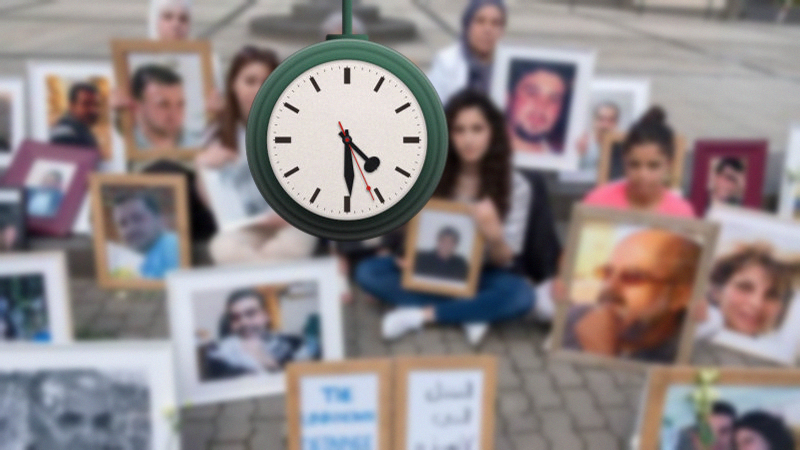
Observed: 4.29.26
